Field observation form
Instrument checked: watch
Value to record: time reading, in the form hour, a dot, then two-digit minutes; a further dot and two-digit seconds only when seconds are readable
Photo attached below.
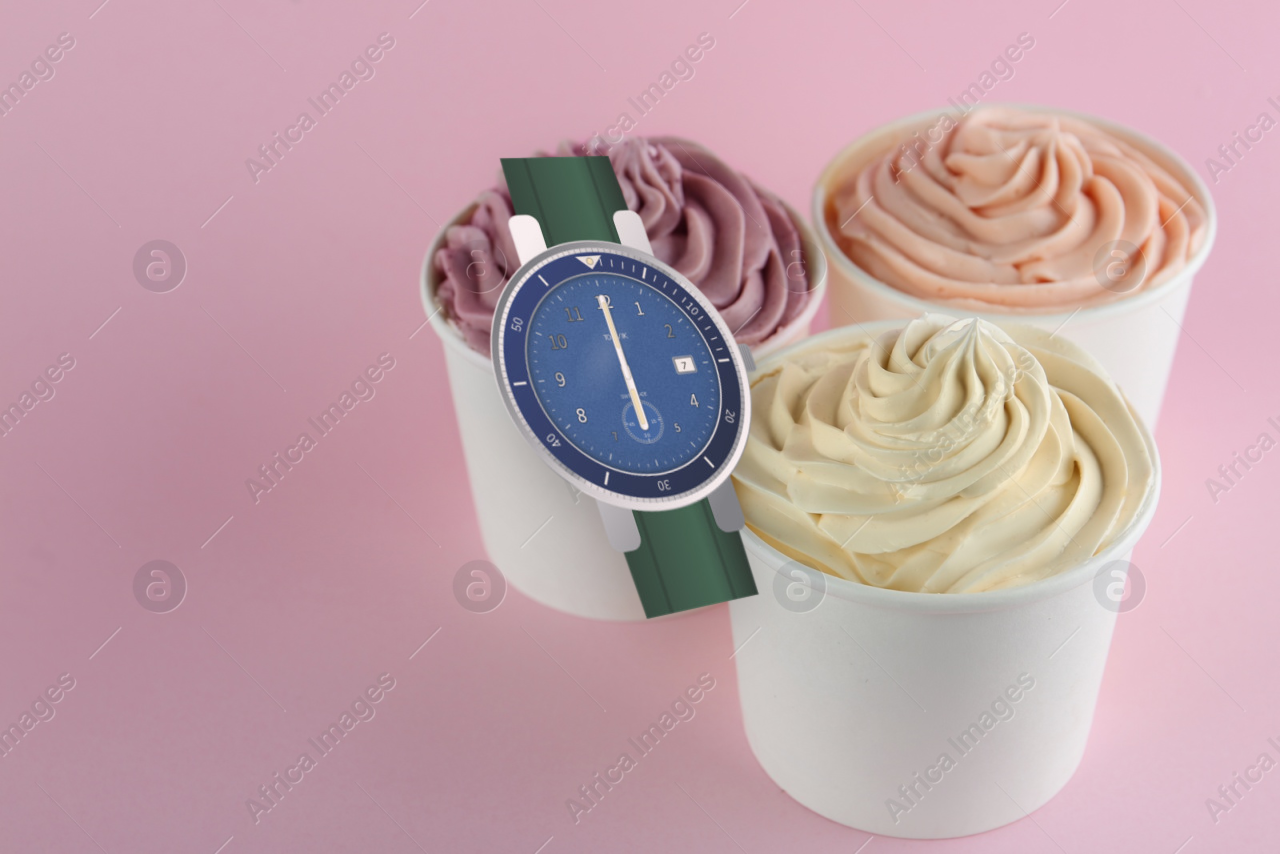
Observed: 6.00
